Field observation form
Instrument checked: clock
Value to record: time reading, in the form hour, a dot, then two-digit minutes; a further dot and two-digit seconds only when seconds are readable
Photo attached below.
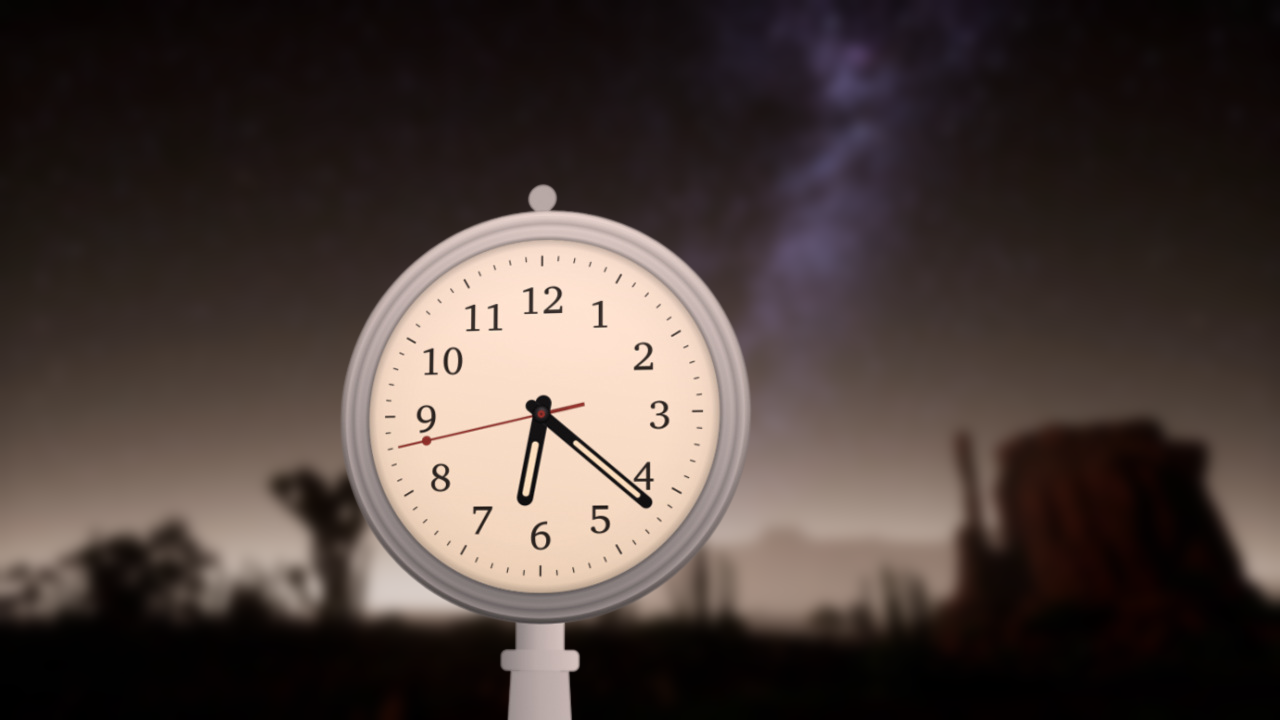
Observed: 6.21.43
